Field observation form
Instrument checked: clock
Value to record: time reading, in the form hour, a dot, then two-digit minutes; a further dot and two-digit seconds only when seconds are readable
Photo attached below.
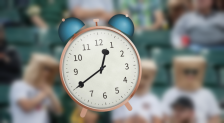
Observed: 12.40
